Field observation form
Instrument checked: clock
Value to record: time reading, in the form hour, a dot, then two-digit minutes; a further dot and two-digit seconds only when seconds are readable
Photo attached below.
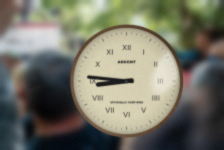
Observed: 8.46
